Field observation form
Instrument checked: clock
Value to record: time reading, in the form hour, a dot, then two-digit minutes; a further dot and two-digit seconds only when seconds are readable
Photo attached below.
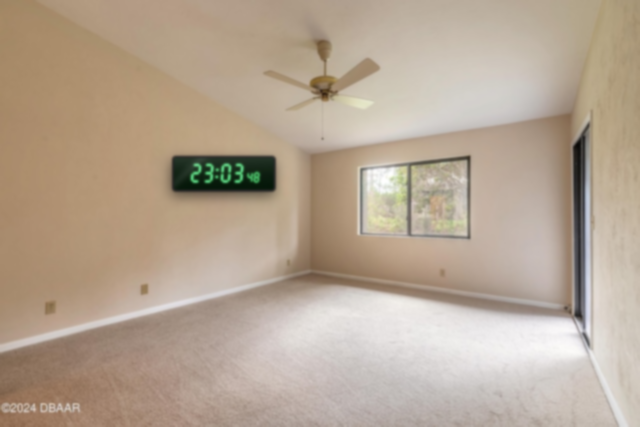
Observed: 23.03
